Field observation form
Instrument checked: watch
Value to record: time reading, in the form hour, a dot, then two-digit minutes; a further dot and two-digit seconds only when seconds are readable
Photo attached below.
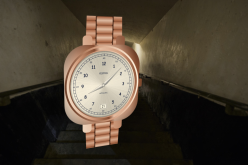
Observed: 8.08
